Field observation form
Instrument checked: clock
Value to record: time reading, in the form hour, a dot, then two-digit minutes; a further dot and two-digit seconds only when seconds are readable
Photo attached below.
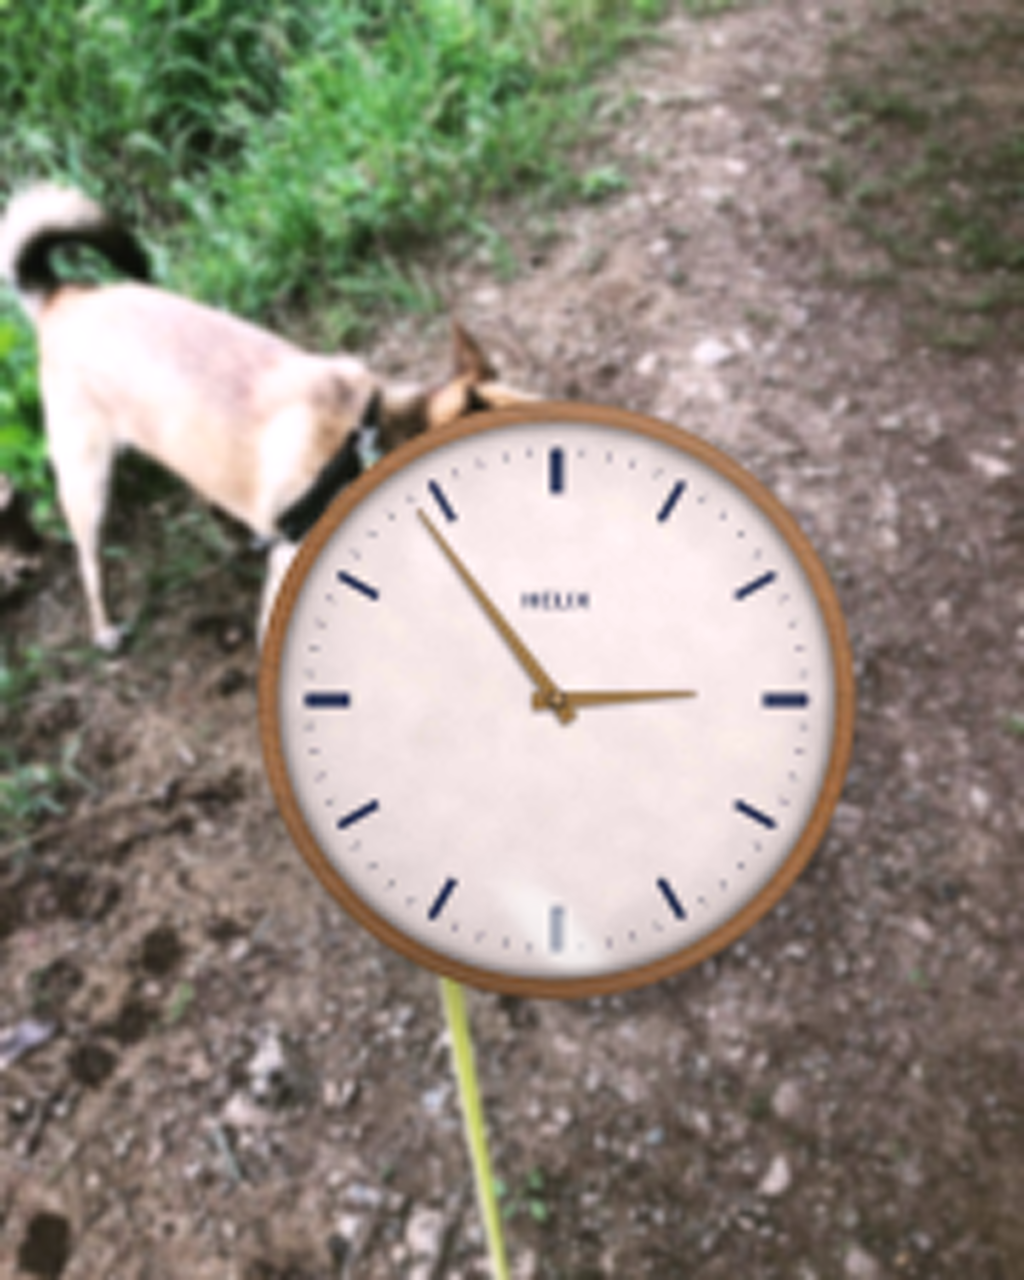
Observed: 2.54
